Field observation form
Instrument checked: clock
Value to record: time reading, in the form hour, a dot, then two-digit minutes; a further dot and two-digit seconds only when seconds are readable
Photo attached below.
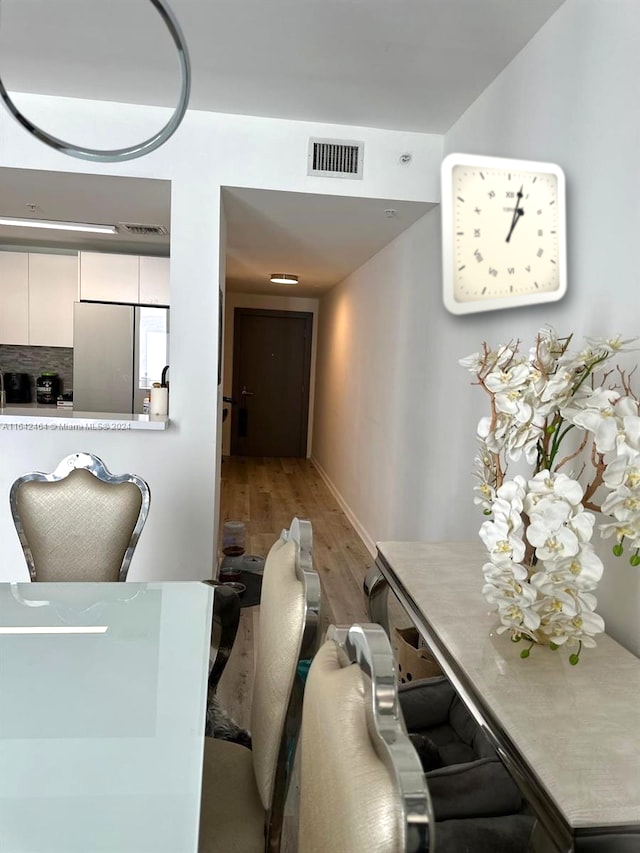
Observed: 1.03
